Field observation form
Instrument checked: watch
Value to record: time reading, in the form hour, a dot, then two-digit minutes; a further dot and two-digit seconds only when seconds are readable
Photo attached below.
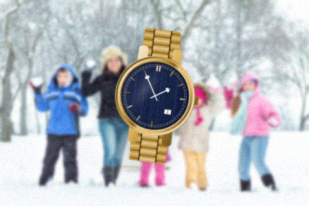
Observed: 1.55
